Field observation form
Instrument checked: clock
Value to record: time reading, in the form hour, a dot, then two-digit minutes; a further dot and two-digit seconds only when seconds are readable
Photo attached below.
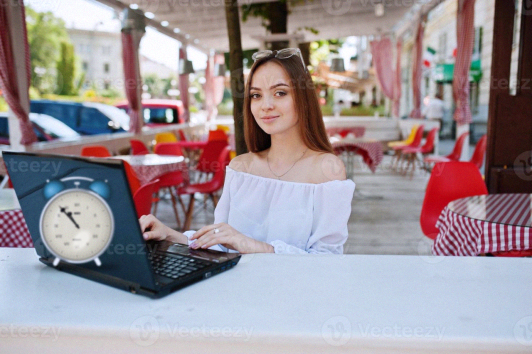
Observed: 10.53
